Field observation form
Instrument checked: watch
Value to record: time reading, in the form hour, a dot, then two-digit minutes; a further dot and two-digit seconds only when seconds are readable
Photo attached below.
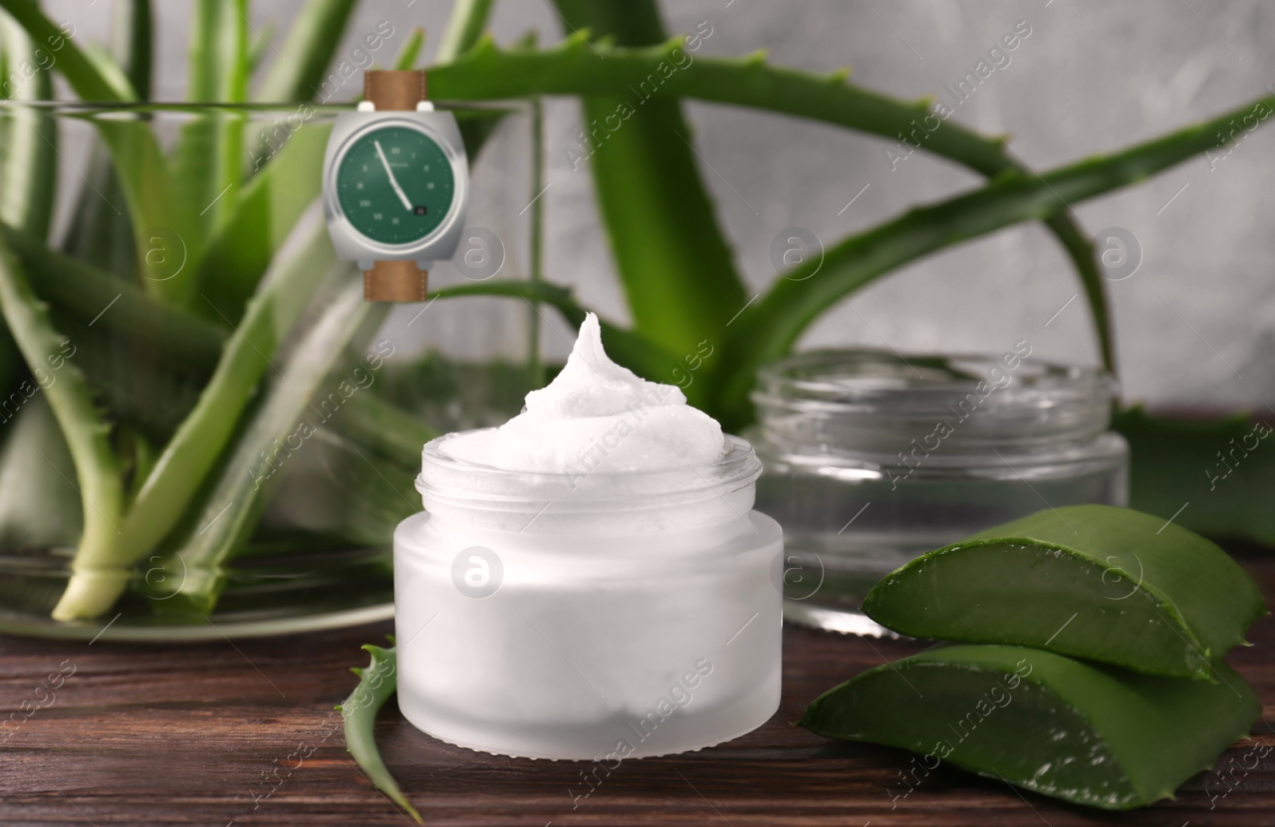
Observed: 4.56
